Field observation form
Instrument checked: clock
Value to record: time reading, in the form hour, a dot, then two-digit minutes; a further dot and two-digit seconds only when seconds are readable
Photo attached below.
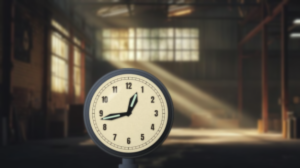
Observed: 12.43
